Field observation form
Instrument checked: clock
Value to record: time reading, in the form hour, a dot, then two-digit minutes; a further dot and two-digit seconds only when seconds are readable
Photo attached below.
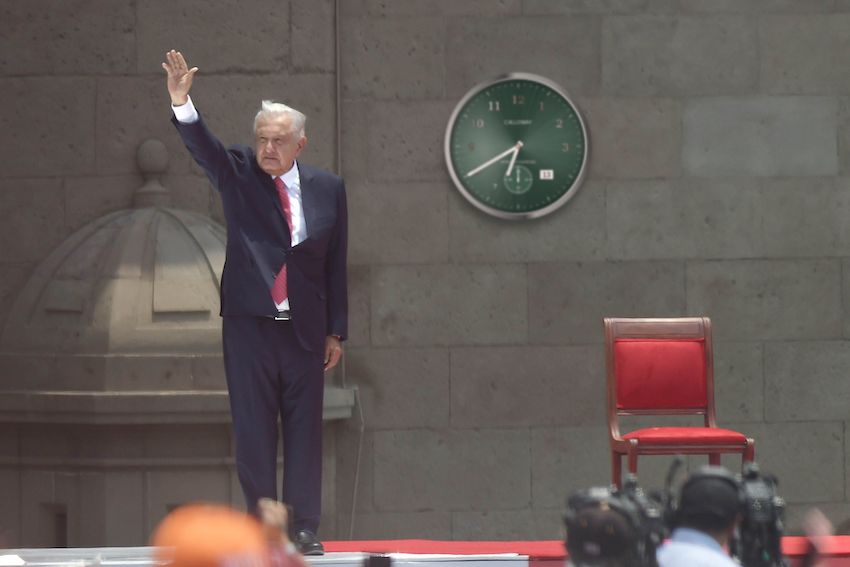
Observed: 6.40
